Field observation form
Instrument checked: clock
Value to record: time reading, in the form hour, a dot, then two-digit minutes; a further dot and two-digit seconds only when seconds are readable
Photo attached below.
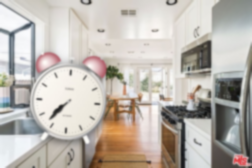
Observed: 7.37
